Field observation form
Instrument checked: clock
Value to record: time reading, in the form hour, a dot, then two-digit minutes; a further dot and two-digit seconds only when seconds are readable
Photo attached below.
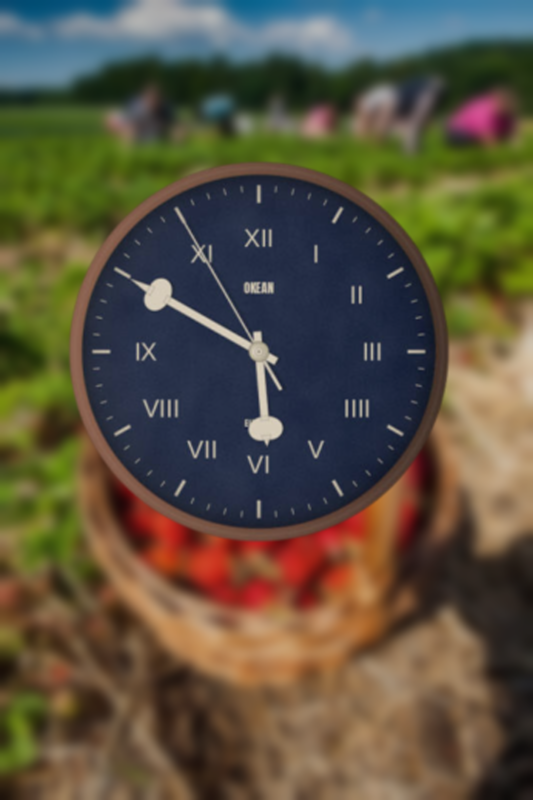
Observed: 5.49.55
